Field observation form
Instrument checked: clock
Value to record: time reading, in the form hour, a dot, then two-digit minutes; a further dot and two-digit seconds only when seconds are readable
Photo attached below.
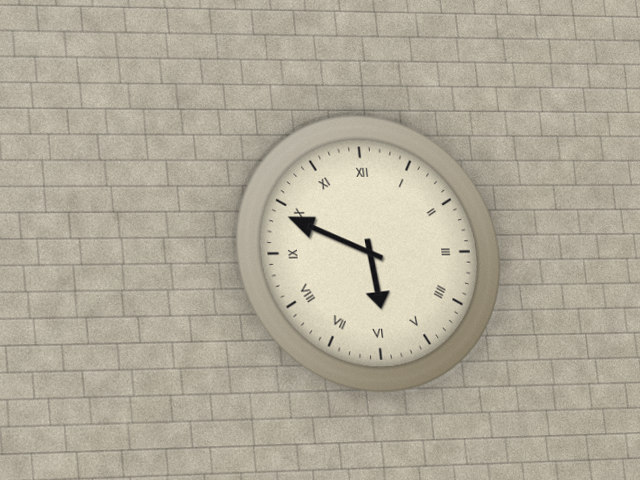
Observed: 5.49
